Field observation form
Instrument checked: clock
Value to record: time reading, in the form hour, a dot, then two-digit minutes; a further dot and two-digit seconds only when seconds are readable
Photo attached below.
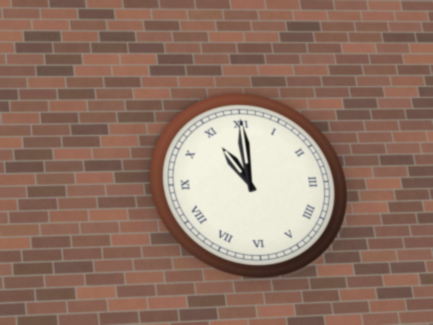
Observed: 11.00
